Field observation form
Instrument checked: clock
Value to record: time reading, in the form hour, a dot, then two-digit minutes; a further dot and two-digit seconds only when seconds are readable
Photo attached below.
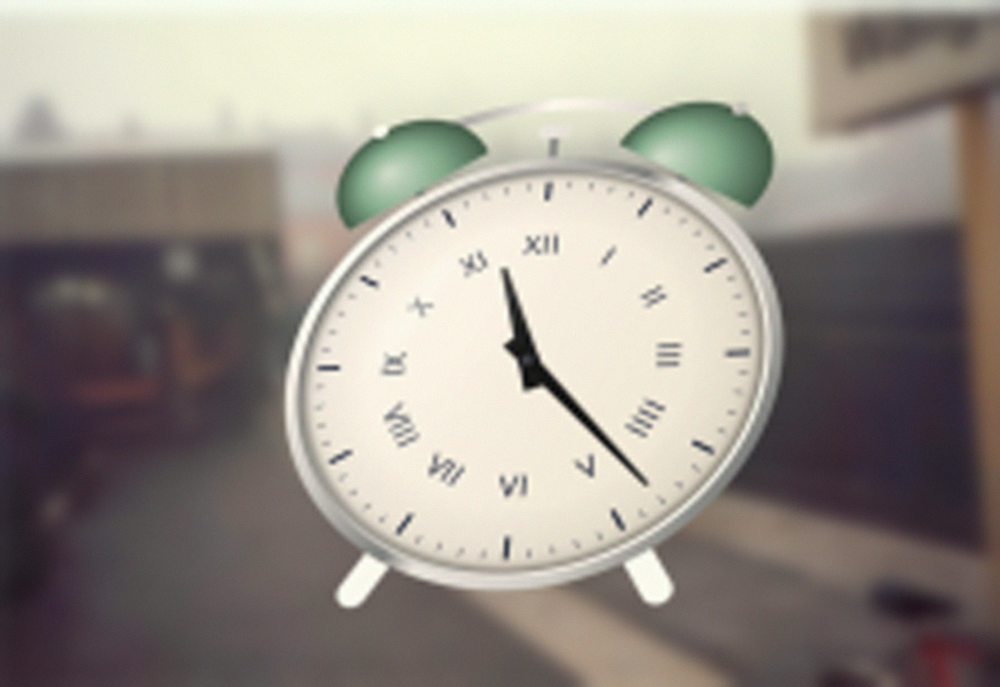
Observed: 11.23
